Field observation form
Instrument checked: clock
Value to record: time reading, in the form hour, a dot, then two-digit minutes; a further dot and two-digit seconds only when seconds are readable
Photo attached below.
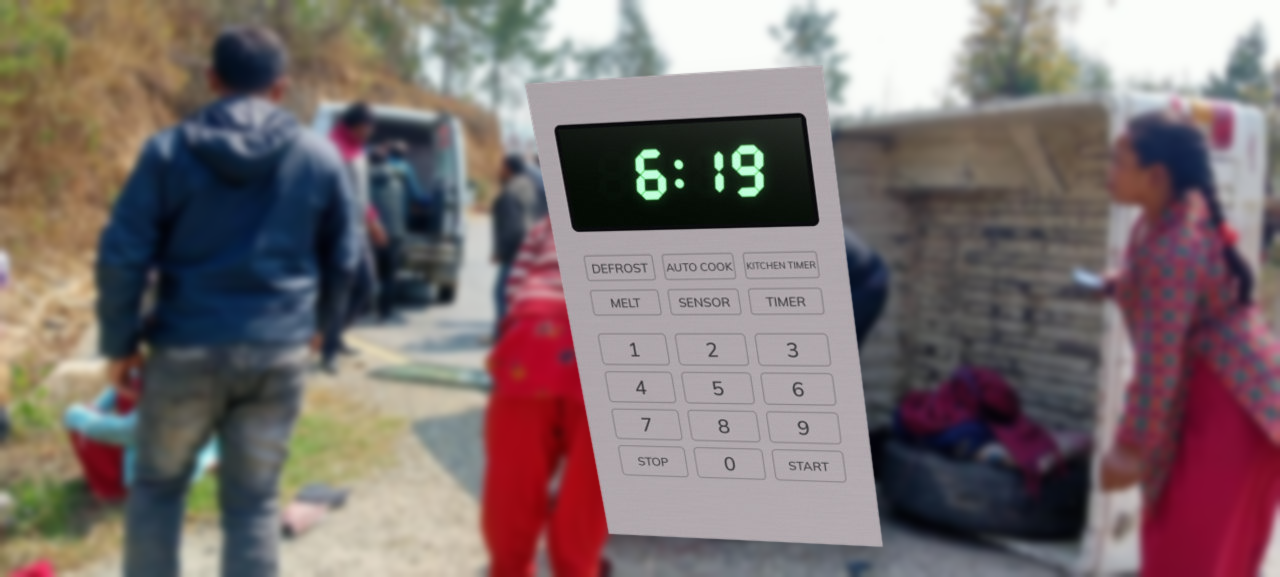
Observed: 6.19
